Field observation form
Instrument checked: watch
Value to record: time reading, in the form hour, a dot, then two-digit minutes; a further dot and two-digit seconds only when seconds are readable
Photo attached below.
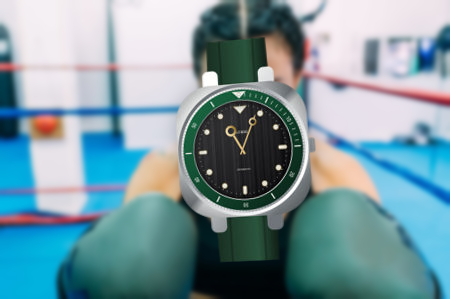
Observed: 11.04
